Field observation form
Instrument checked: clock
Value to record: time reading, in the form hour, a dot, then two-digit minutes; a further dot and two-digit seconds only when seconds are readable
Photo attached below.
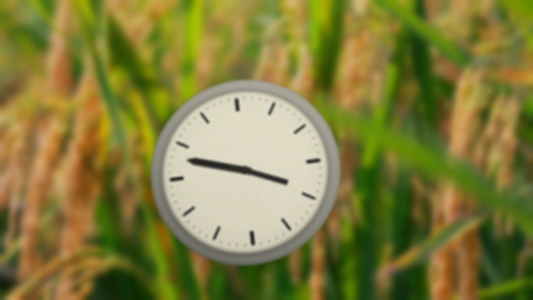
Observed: 3.48
